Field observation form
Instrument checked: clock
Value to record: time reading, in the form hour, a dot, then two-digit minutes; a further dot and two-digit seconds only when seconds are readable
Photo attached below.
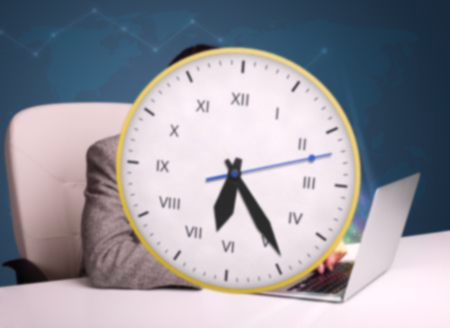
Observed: 6.24.12
